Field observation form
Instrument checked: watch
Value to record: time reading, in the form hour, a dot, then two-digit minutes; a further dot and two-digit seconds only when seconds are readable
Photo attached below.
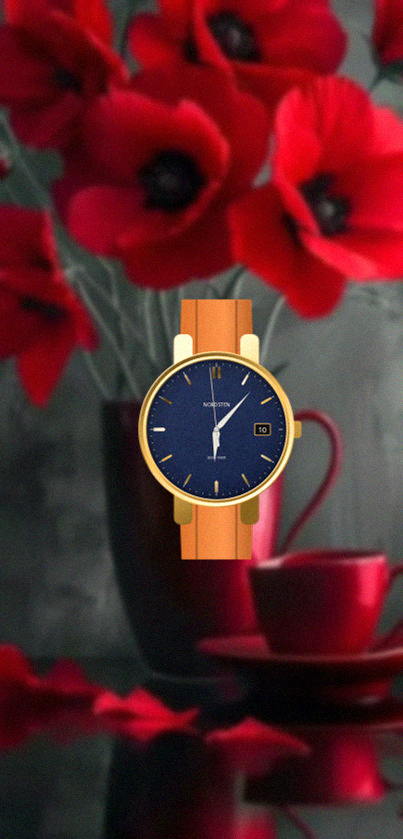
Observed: 6.06.59
